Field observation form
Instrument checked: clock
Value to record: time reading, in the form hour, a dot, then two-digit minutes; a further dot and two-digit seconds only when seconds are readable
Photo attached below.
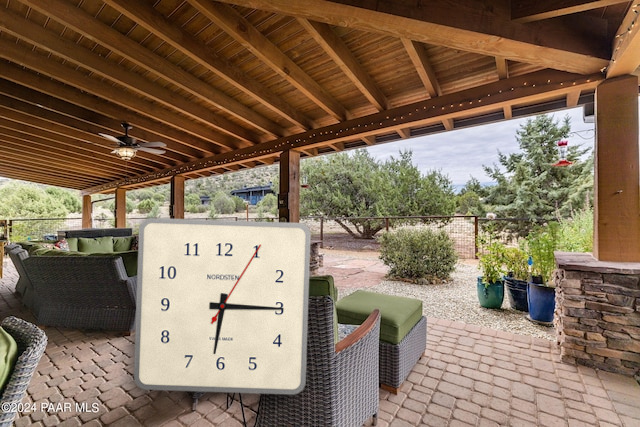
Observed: 6.15.05
